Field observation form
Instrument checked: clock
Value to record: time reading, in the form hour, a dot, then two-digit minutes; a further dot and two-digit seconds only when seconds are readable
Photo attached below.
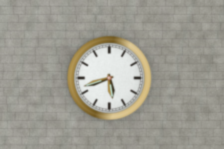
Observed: 5.42
